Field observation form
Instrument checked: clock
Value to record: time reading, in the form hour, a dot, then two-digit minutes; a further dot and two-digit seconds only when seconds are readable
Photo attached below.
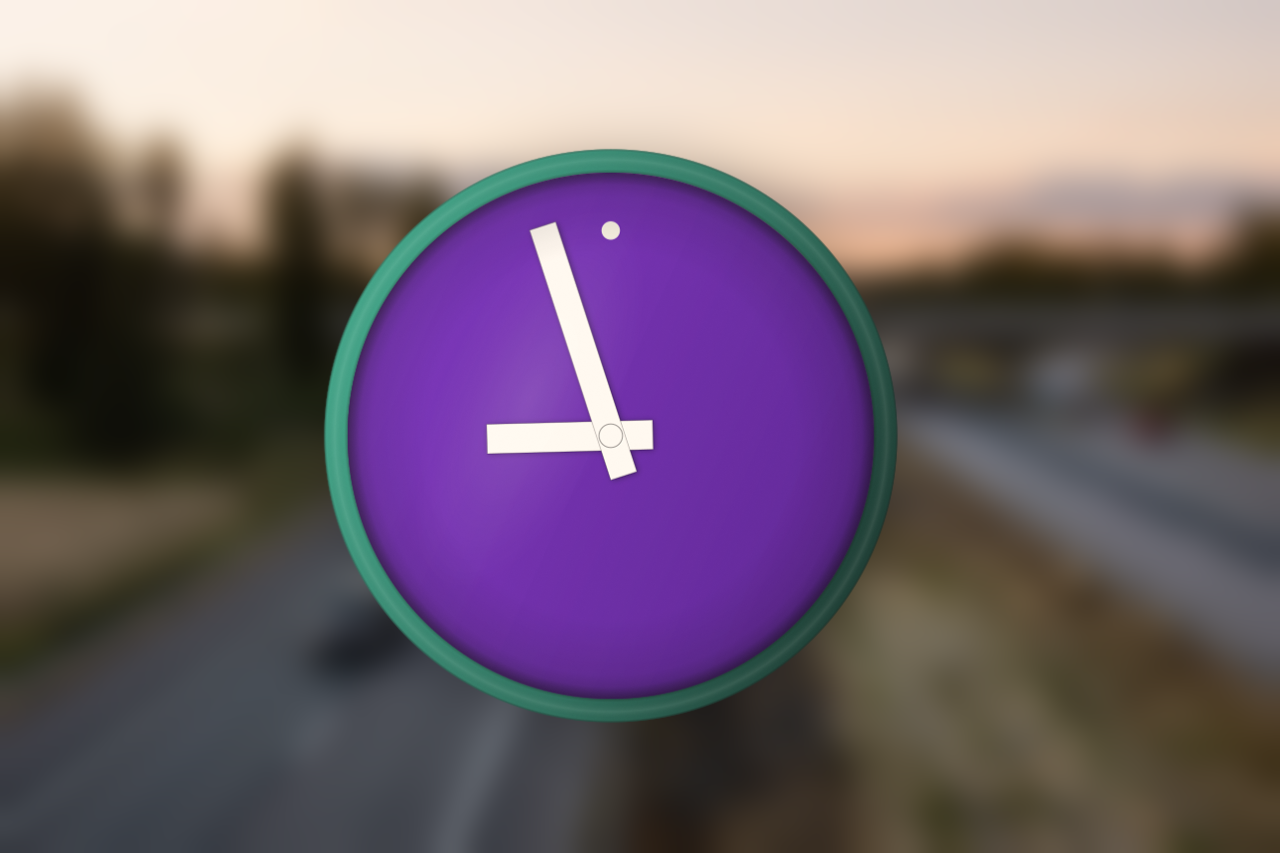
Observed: 8.57
